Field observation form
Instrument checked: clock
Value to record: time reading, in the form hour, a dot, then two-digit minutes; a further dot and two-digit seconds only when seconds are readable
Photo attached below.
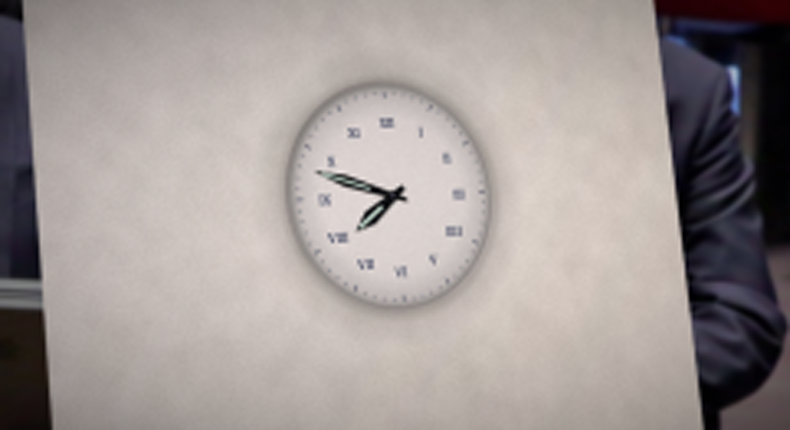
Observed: 7.48
